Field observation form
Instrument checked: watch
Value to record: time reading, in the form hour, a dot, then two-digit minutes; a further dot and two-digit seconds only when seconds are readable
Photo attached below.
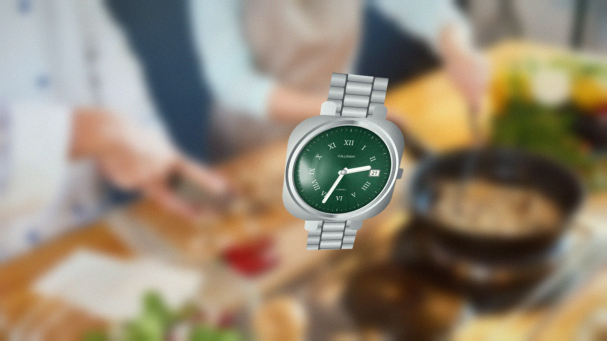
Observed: 2.34
